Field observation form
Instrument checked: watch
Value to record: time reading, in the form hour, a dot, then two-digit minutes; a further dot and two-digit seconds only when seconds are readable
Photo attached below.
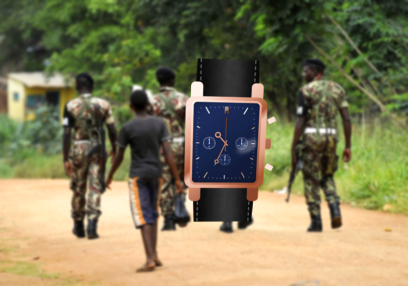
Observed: 10.34
